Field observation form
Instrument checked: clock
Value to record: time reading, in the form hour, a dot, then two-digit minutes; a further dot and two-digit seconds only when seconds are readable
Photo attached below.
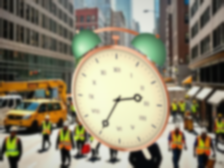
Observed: 2.35
